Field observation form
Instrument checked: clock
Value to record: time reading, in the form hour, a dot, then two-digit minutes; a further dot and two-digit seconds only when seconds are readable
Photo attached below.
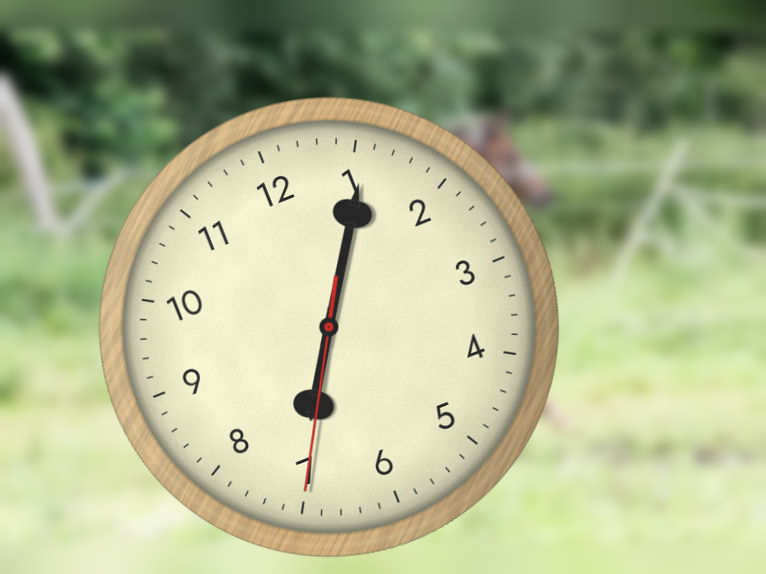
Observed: 7.05.35
